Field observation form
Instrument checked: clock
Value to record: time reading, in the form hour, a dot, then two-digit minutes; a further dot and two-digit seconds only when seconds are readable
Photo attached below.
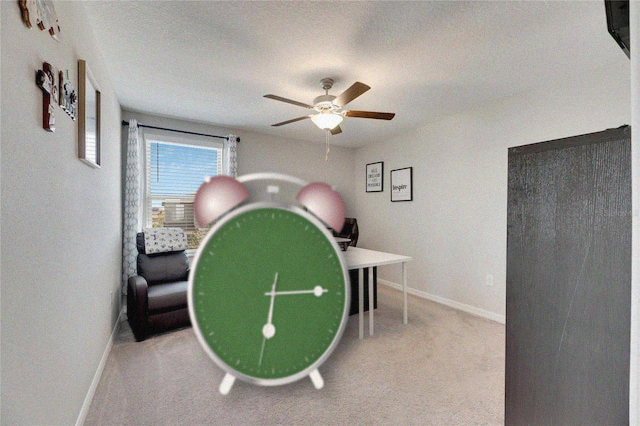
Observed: 6.14.32
